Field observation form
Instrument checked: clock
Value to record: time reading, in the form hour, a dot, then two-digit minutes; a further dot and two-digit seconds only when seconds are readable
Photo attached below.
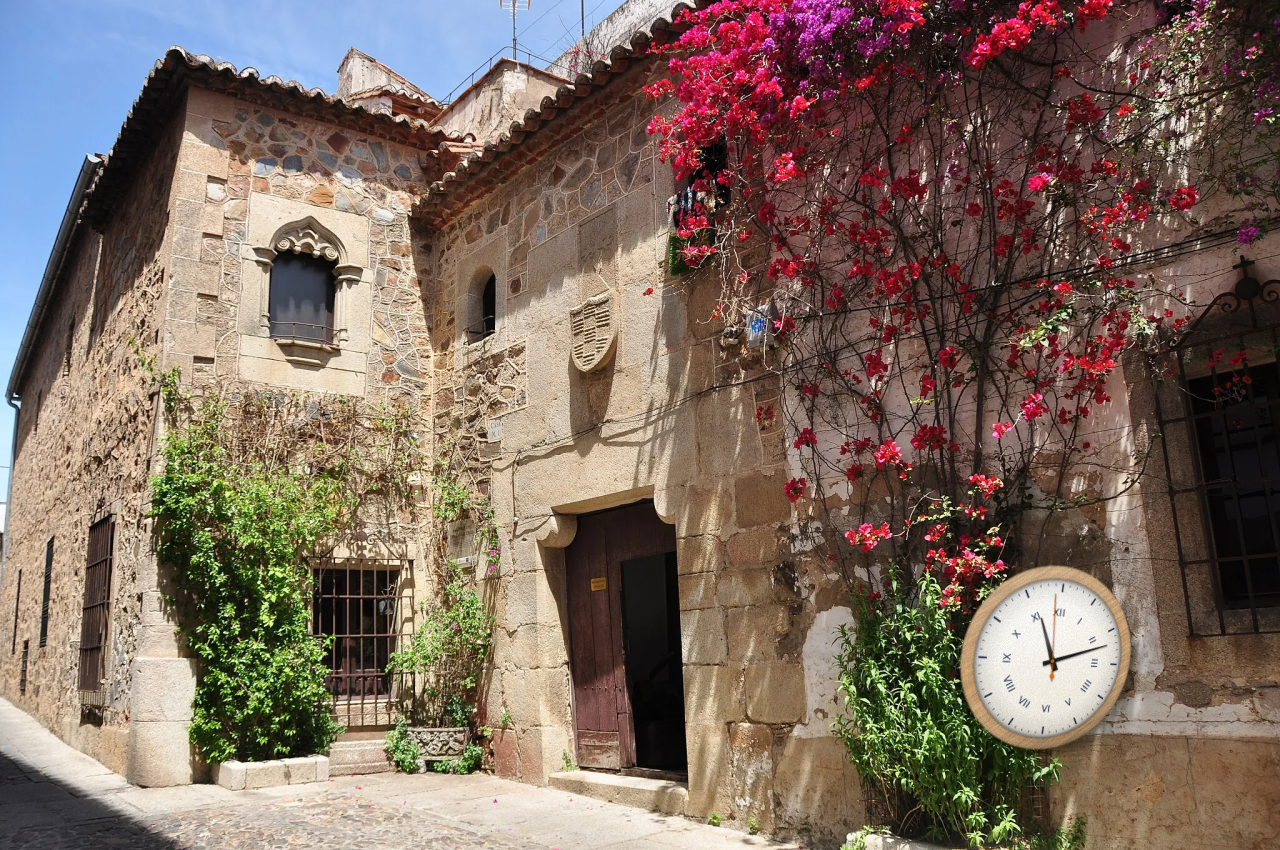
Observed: 11.11.59
